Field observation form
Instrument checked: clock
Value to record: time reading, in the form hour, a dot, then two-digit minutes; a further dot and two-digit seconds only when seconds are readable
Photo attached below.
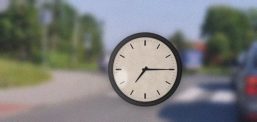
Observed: 7.15
